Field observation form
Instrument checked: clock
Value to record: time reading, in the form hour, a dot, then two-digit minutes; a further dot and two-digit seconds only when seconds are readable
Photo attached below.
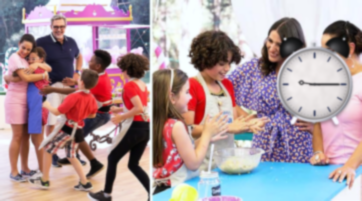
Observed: 9.15
